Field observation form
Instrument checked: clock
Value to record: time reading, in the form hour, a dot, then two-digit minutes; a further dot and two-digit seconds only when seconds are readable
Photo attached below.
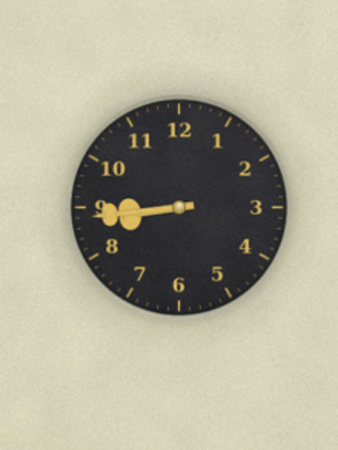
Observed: 8.44
